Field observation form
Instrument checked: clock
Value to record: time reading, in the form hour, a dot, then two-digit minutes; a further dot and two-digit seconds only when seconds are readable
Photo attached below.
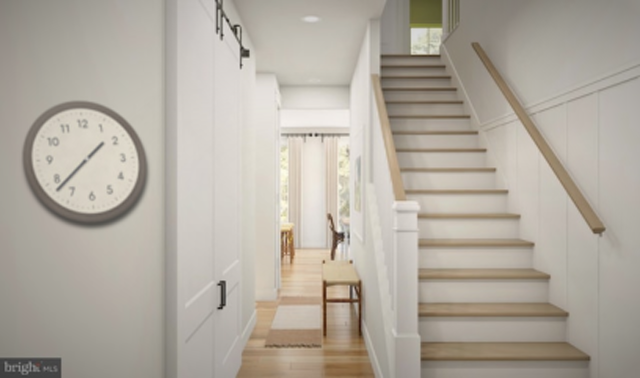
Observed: 1.38
